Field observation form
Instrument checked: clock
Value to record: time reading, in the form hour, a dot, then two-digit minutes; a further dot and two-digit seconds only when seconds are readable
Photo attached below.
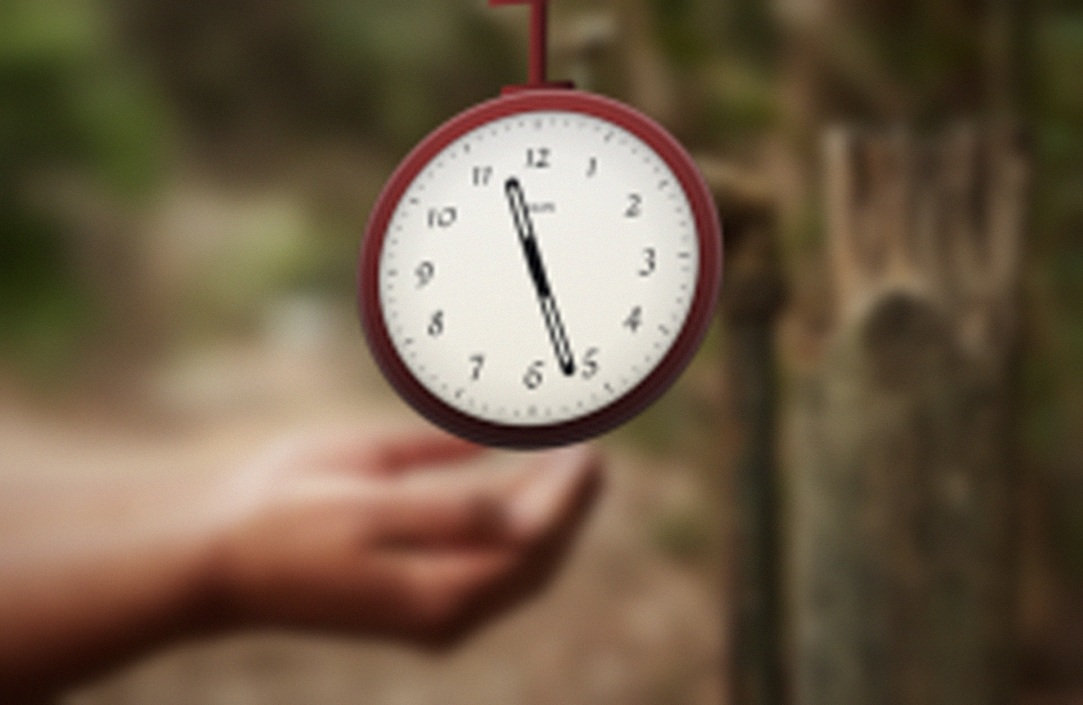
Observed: 11.27
